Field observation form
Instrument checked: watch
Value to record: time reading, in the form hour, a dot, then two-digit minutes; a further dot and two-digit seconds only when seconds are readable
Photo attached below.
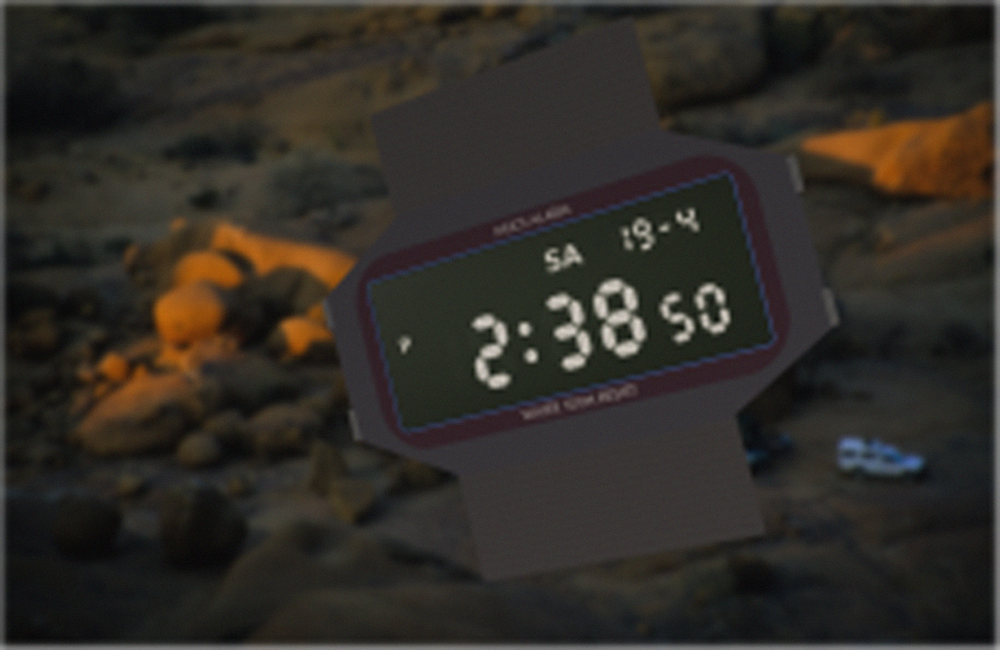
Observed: 2.38.50
